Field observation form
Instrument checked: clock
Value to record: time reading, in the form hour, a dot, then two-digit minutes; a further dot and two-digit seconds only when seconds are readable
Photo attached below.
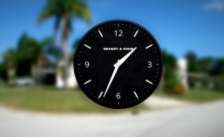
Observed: 1.34
